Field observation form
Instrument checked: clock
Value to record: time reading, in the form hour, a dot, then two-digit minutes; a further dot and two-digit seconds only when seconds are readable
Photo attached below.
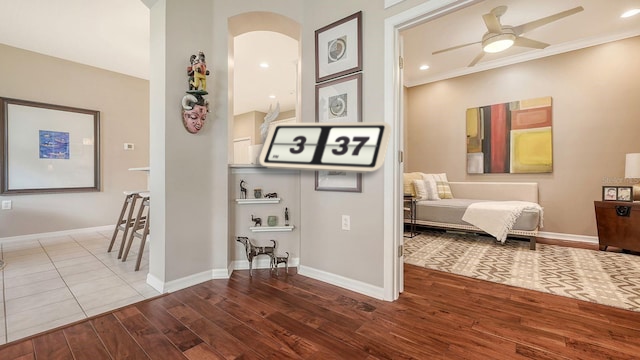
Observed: 3.37
